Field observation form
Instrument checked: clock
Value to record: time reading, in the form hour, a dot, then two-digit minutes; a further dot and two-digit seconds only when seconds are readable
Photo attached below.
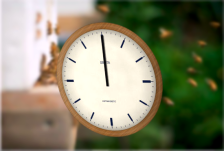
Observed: 12.00
